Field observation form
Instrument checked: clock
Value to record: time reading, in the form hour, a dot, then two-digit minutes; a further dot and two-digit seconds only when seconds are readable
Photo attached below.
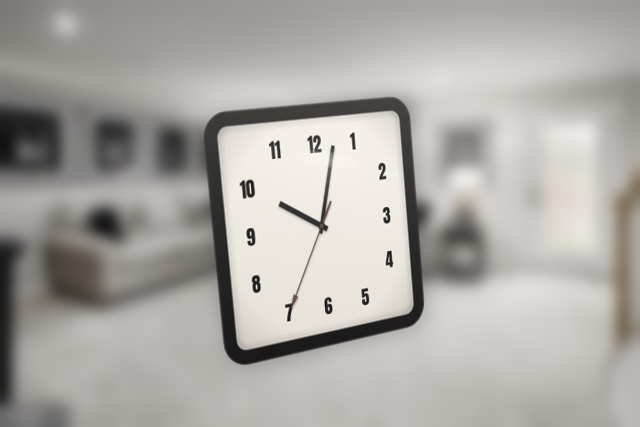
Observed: 10.02.35
